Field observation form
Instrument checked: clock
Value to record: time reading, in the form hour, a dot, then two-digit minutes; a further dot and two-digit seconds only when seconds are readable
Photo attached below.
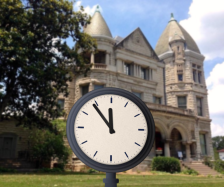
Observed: 11.54
